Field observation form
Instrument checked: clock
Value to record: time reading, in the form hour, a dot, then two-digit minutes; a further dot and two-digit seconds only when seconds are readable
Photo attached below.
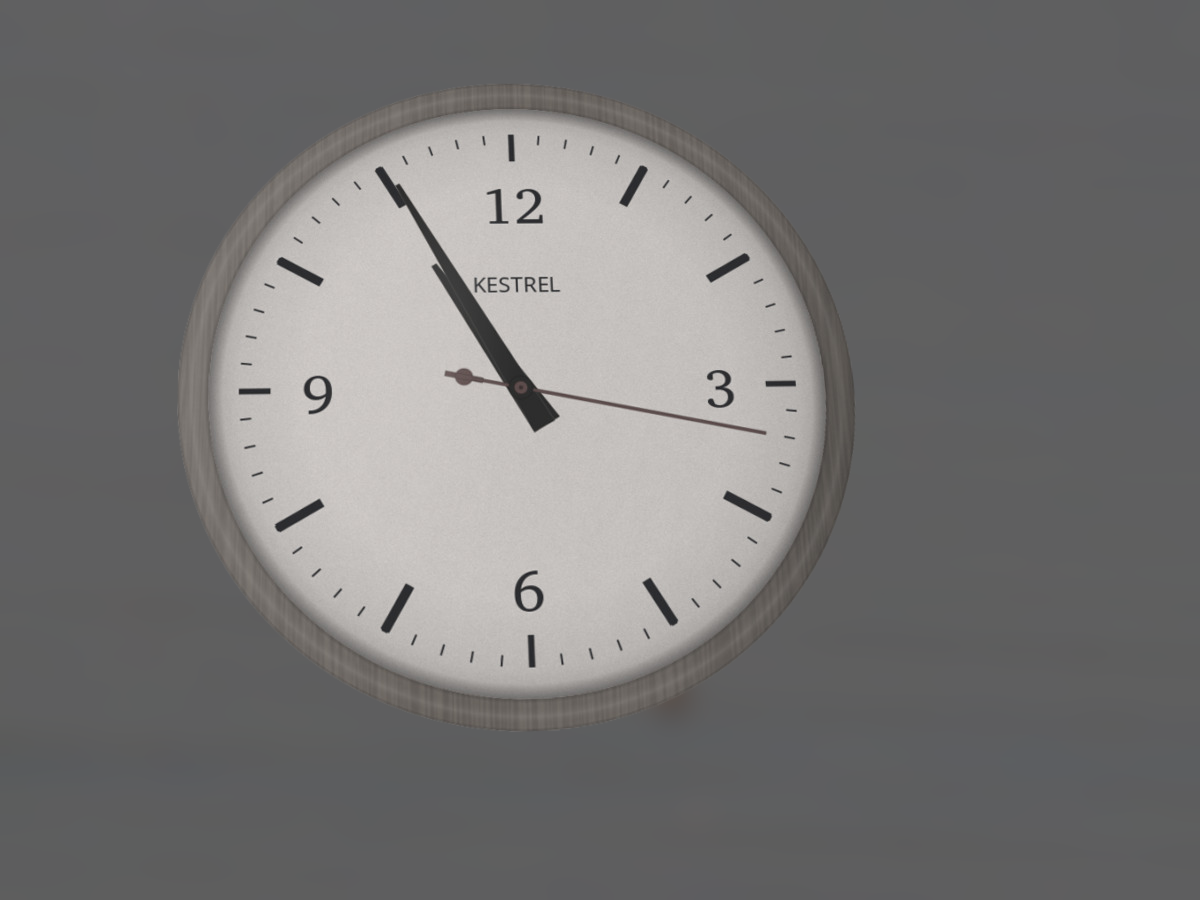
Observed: 10.55.17
